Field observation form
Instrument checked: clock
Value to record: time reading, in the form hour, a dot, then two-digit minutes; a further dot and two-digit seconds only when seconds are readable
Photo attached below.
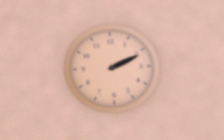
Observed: 2.11
